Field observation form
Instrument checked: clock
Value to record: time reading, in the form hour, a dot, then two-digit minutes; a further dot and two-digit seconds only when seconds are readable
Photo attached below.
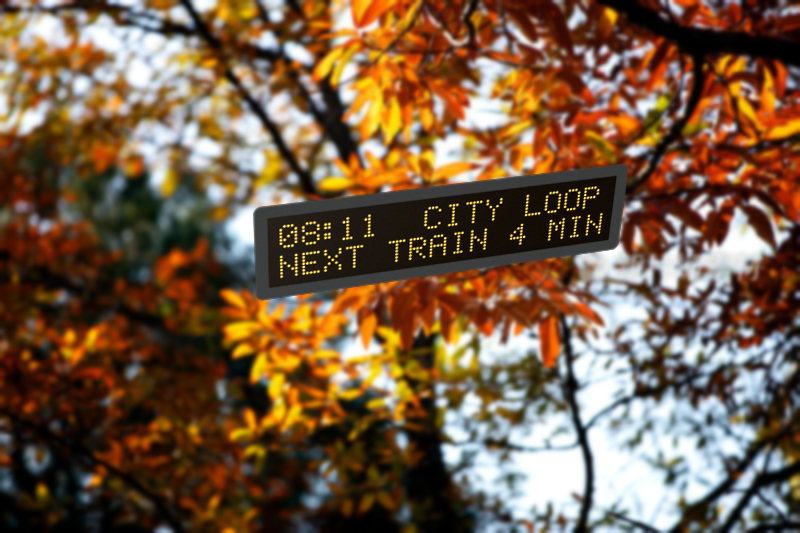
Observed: 8.11
